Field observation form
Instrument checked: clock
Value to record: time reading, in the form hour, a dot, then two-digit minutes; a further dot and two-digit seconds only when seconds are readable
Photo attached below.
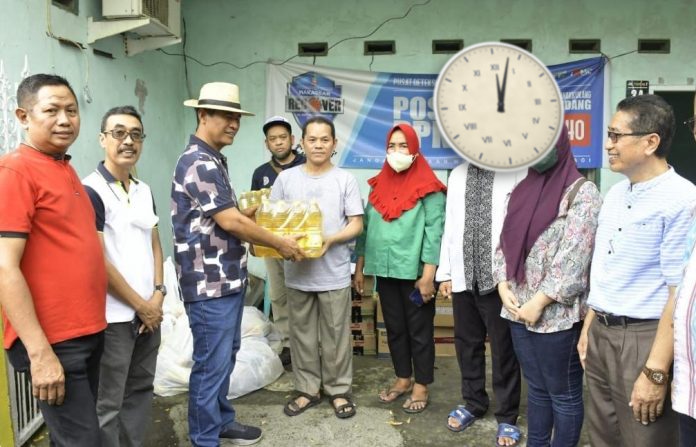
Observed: 12.03
